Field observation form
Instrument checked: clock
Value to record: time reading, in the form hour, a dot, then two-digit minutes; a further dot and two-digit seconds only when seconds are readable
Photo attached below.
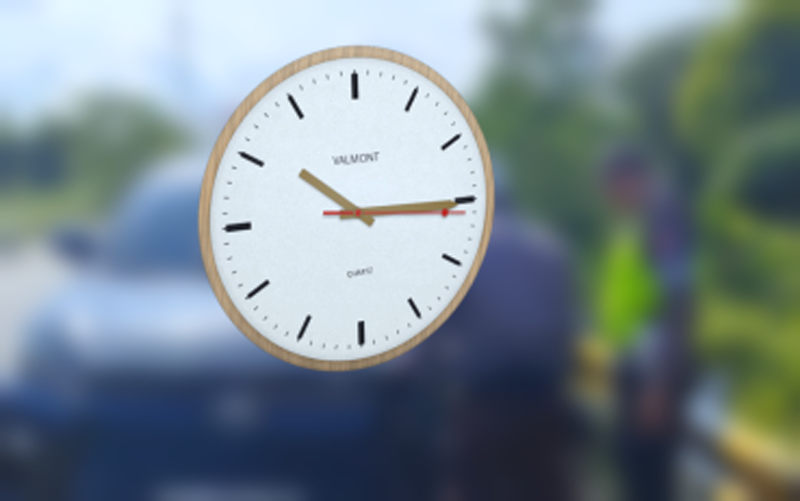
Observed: 10.15.16
